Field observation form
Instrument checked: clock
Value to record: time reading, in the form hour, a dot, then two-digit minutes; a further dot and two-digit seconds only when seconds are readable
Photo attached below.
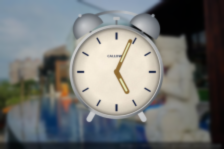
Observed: 5.04
